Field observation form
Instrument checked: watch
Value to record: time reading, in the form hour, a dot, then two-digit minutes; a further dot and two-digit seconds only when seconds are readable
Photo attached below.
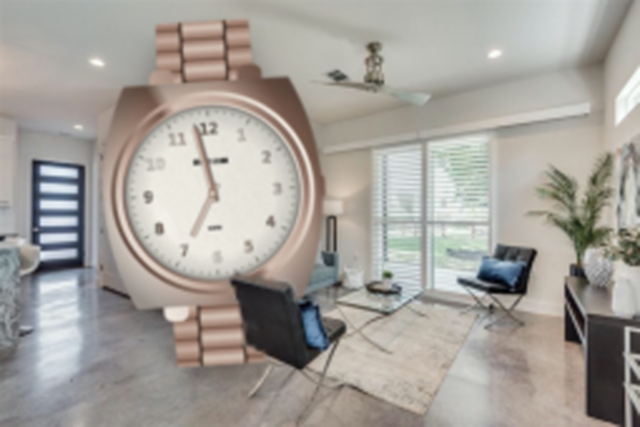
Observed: 6.58
